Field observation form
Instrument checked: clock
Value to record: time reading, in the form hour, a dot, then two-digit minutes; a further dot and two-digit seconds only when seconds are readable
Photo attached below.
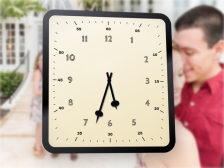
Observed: 5.33
